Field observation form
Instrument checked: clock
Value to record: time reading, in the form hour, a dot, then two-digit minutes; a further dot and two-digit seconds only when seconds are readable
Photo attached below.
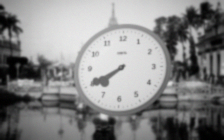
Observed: 7.40
